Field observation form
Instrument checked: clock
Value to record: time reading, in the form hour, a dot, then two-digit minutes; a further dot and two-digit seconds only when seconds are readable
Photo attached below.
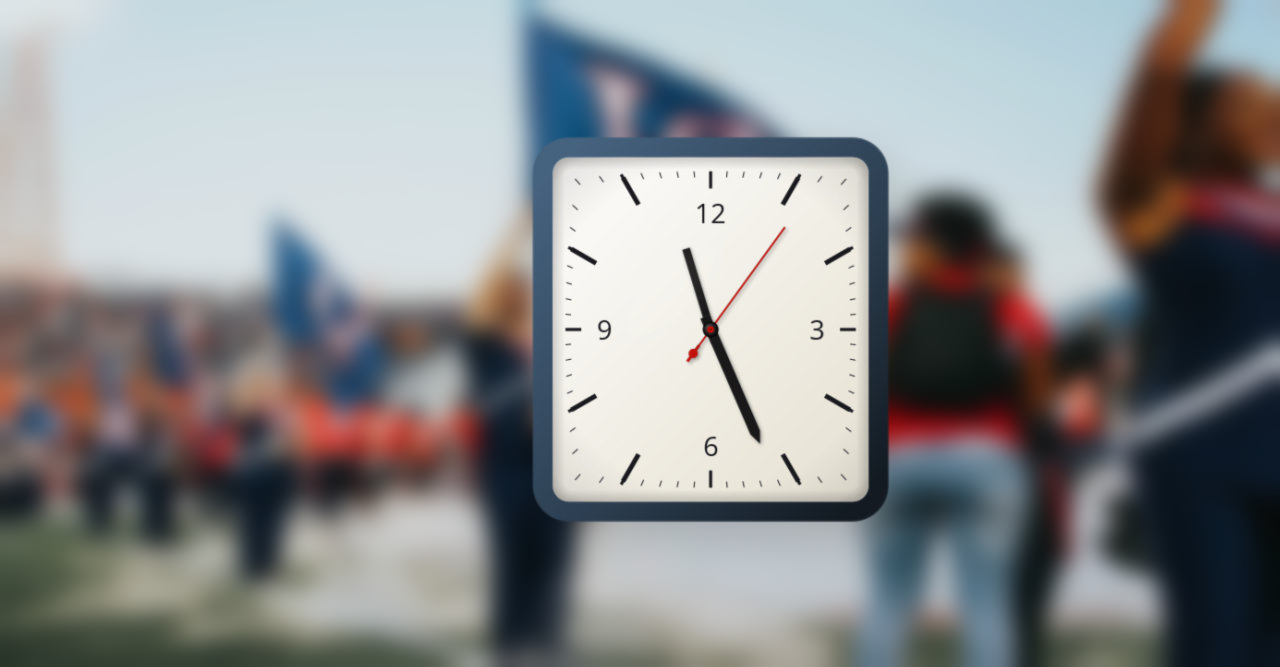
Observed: 11.26.06
